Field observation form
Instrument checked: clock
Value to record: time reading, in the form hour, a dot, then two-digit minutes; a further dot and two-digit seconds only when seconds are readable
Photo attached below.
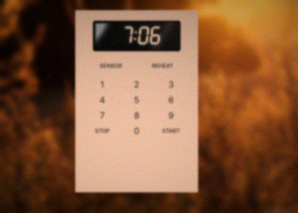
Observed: 7.06
